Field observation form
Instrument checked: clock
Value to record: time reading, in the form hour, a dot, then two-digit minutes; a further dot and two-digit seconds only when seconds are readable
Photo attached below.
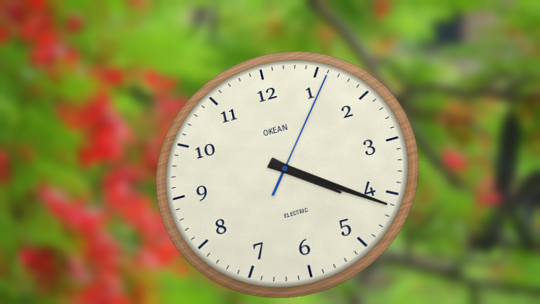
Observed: 4.21.06
